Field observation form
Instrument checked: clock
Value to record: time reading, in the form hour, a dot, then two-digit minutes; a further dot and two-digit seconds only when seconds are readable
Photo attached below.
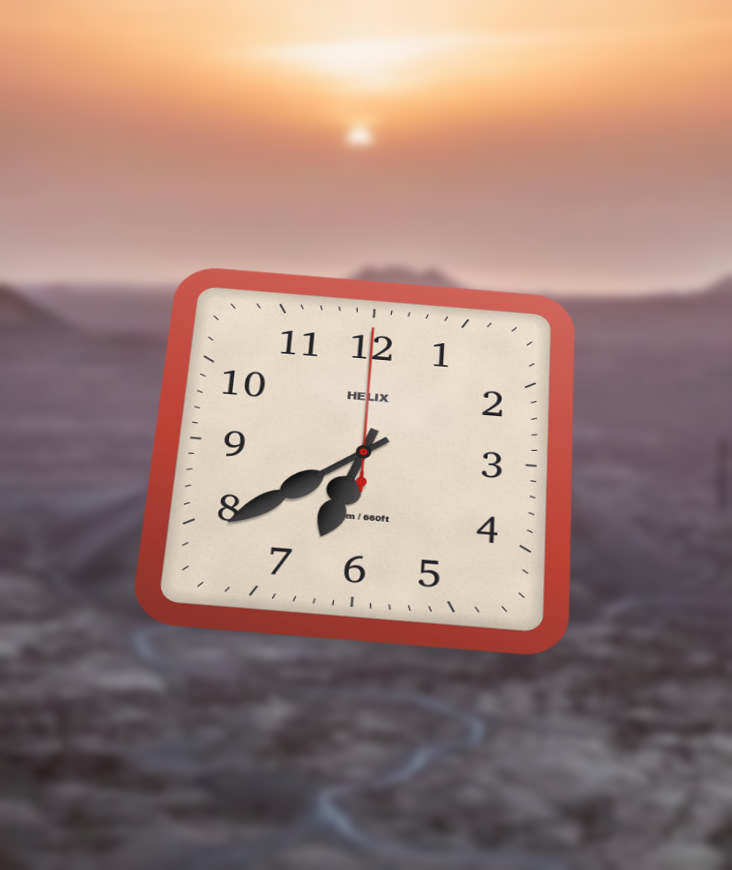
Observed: 6.39.00
